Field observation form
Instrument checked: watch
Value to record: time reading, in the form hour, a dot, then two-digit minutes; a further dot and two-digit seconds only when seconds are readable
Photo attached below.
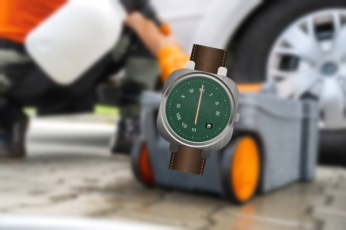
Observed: 6.00
